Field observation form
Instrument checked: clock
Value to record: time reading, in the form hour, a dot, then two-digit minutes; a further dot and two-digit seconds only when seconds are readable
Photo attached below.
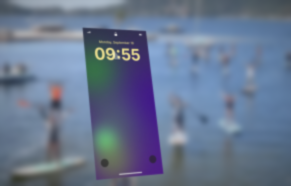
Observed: 9.55
